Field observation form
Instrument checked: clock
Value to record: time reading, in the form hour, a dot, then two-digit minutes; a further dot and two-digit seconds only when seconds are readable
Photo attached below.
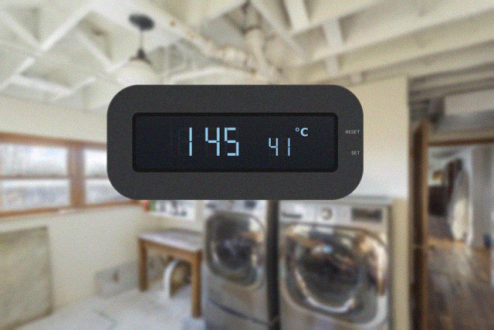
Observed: 1.45
